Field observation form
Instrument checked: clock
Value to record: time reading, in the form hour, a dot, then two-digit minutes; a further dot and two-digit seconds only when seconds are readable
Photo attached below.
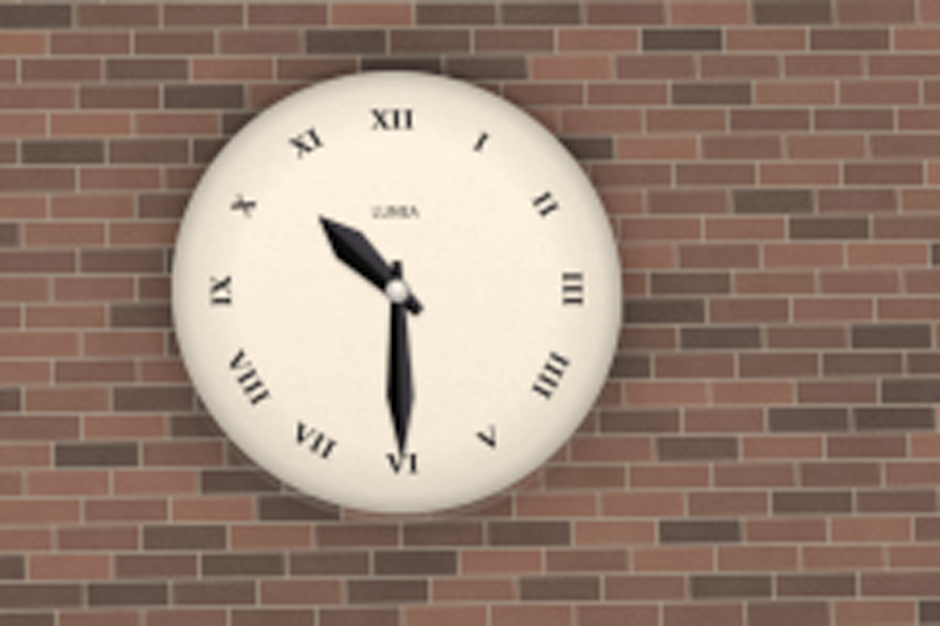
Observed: 10.30
